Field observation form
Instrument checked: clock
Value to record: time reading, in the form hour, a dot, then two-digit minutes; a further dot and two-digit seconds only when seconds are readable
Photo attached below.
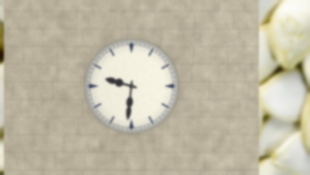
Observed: 9.31
